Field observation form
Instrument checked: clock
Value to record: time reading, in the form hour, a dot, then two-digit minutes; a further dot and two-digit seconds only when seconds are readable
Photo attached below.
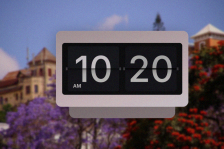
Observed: 10.20
